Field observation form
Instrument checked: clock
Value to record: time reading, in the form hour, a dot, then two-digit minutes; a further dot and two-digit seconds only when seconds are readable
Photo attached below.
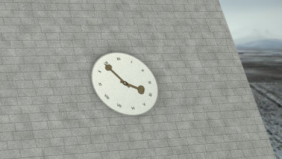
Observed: 3.54
